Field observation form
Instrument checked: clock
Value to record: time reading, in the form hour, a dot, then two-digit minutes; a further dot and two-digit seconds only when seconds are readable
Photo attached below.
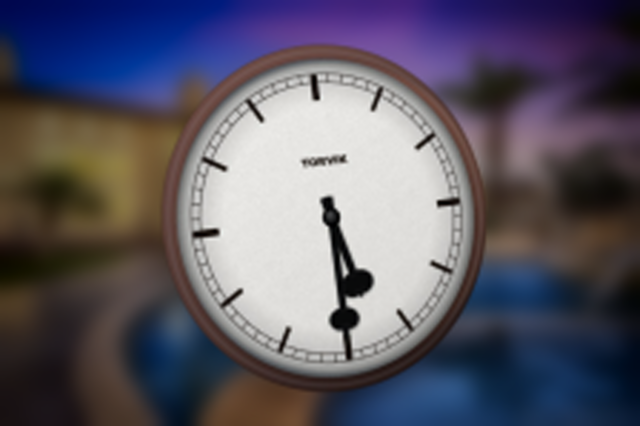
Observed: 5.30
